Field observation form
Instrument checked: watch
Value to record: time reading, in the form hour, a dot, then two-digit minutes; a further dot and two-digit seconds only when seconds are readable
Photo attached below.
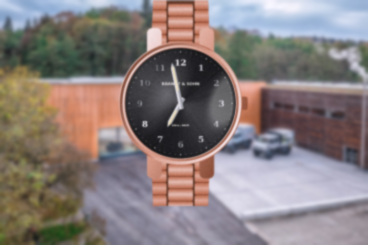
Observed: 6.58
